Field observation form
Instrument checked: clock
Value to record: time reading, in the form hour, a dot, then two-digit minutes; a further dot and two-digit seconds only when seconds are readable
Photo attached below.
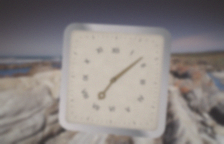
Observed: 7.08
